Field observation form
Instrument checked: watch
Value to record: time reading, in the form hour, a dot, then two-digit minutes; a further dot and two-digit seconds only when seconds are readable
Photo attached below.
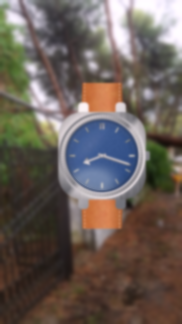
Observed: 8.18
